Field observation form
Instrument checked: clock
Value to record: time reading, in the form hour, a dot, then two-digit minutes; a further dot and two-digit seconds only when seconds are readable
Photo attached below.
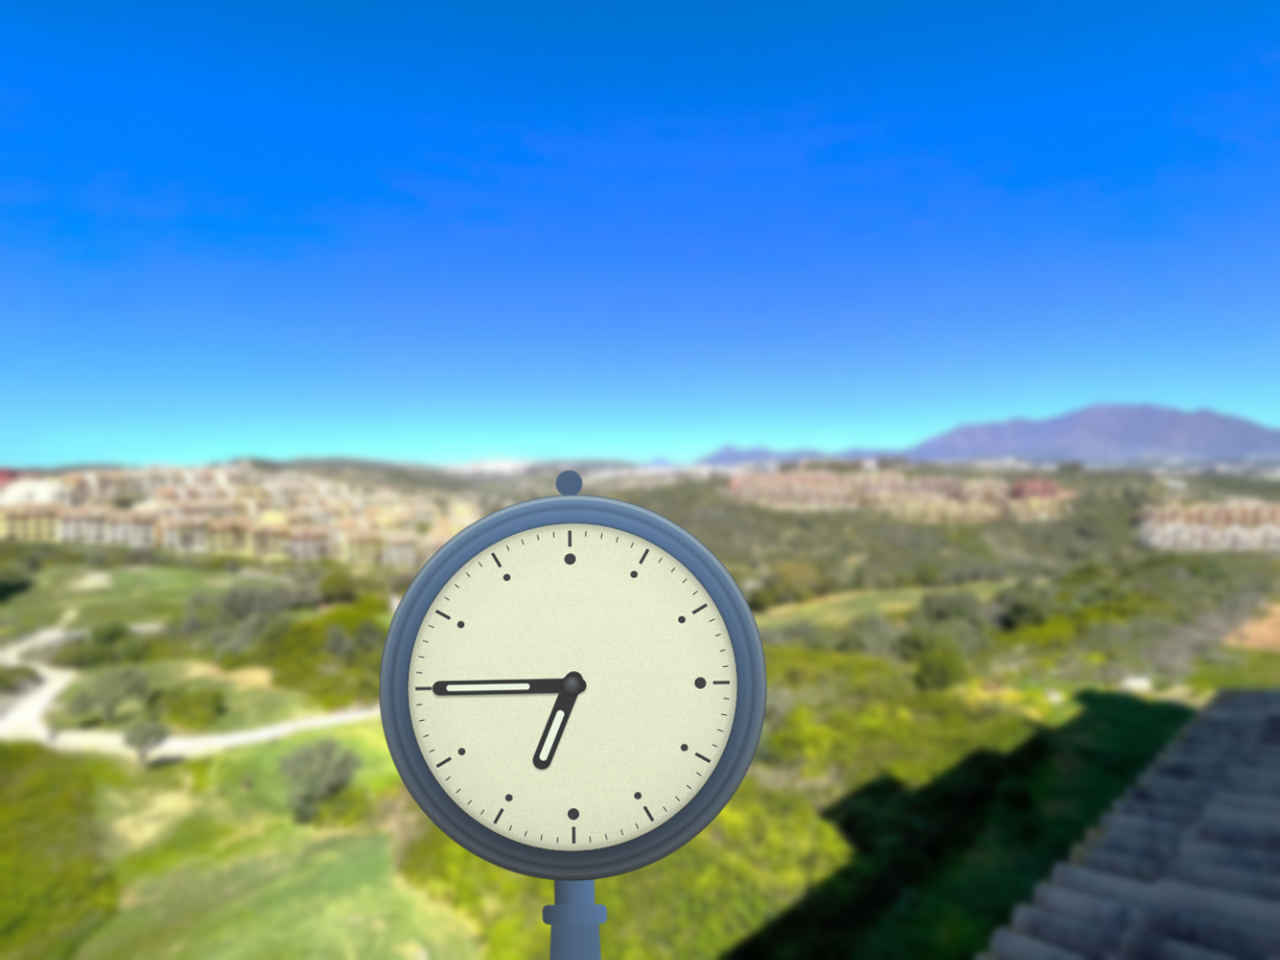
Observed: 6.45
